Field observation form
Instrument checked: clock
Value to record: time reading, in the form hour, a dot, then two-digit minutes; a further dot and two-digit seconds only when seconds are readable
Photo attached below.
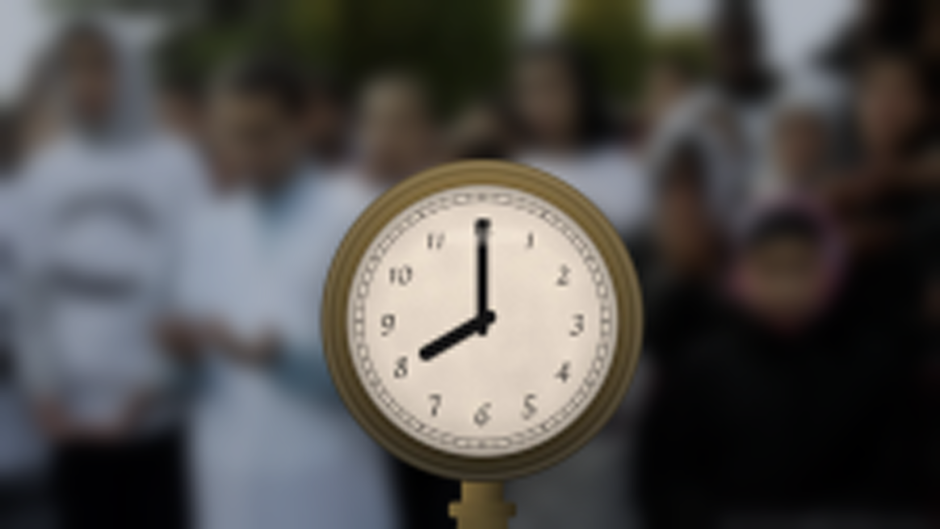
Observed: 8.00
